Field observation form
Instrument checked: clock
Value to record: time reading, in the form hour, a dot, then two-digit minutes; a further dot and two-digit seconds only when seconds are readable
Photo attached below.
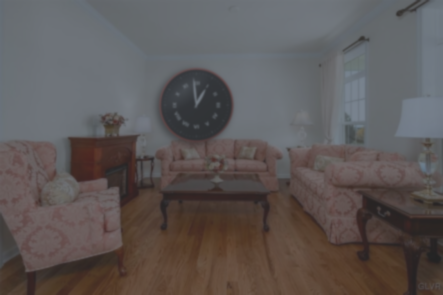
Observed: 12.59
